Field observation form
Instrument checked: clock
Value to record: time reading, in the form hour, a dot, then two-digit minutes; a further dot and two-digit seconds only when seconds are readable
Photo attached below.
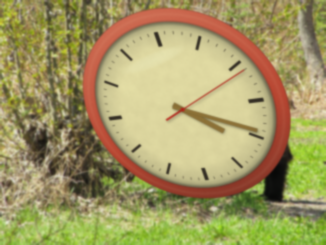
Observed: 4.19.11
